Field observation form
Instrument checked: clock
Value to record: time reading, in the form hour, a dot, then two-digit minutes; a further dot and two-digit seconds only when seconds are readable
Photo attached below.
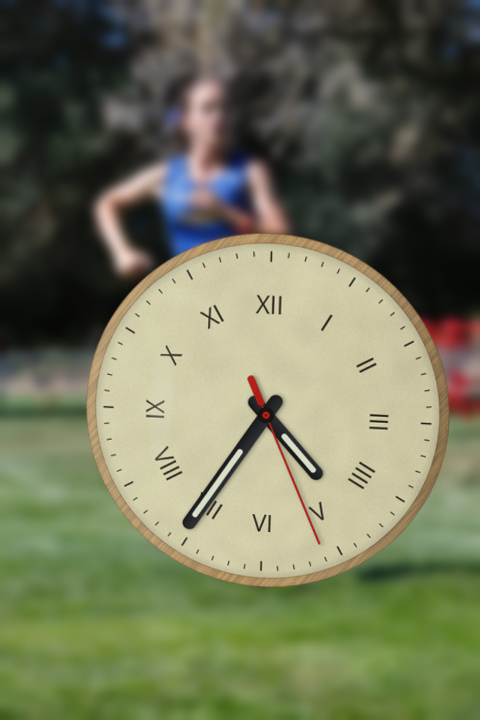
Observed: 4.35.26
